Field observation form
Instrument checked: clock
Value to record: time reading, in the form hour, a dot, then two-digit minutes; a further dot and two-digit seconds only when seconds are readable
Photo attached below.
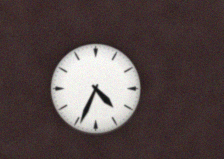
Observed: 4.34
